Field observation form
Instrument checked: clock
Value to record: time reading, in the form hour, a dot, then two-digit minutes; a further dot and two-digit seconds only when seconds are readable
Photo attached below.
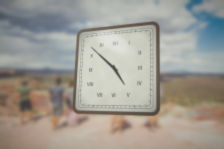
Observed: 4.52
